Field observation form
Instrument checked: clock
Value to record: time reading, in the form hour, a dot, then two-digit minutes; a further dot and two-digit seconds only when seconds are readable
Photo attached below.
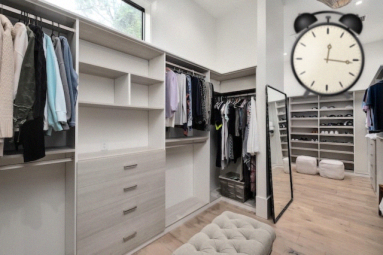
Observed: 12.16
